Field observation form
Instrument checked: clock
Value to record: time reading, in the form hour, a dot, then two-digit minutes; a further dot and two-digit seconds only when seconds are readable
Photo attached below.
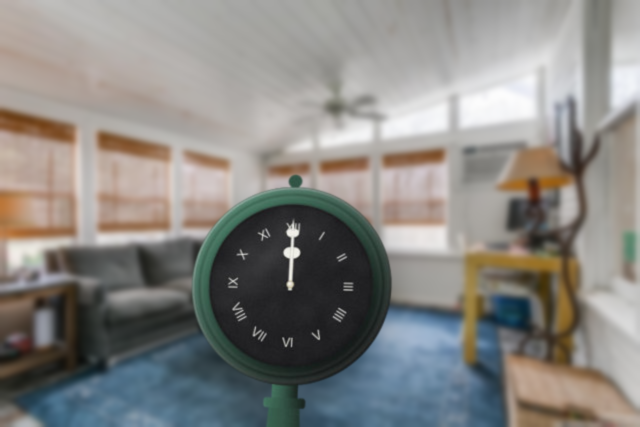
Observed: 12.00
